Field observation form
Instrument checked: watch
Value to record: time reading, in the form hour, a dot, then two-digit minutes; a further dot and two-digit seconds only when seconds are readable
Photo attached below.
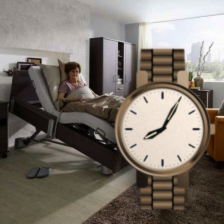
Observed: 8.05
